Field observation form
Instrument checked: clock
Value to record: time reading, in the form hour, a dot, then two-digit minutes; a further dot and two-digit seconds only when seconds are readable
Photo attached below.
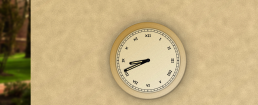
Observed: 8.41
